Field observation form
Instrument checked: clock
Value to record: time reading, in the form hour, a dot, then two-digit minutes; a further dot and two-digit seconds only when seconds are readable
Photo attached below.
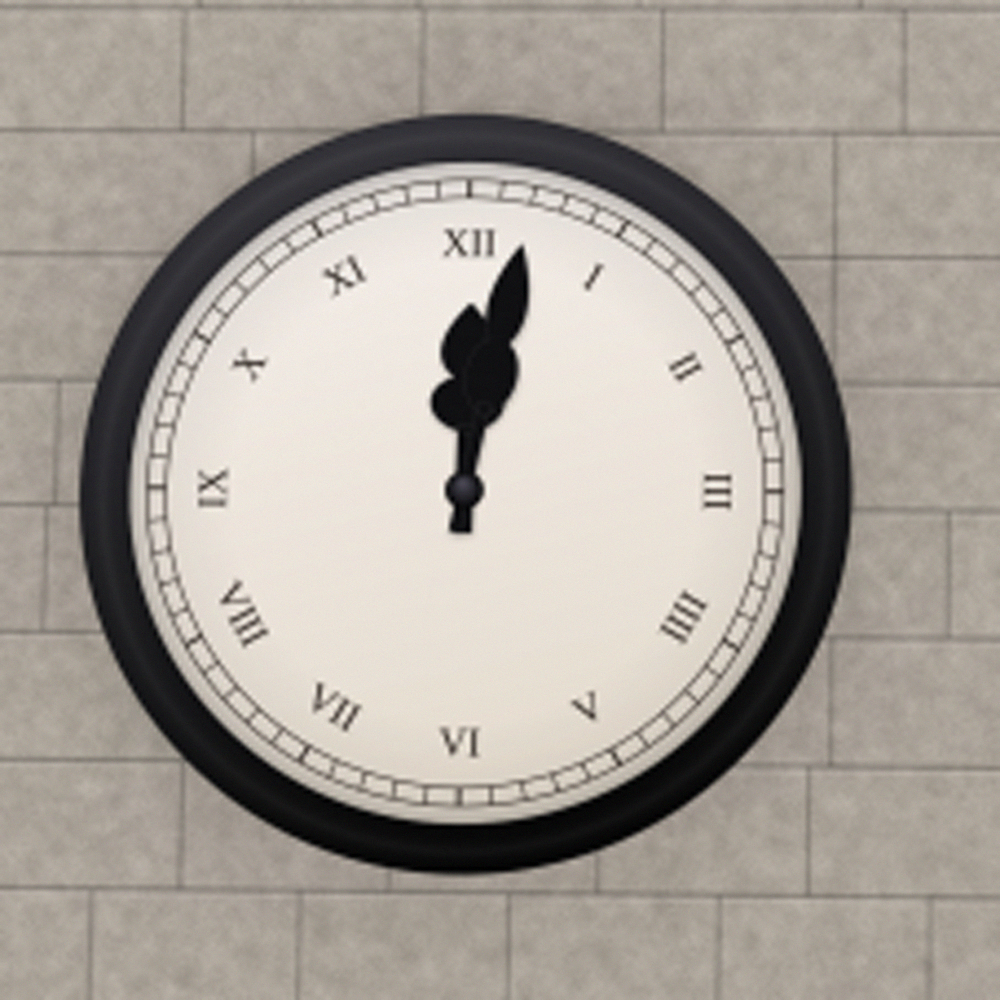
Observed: 12.02
